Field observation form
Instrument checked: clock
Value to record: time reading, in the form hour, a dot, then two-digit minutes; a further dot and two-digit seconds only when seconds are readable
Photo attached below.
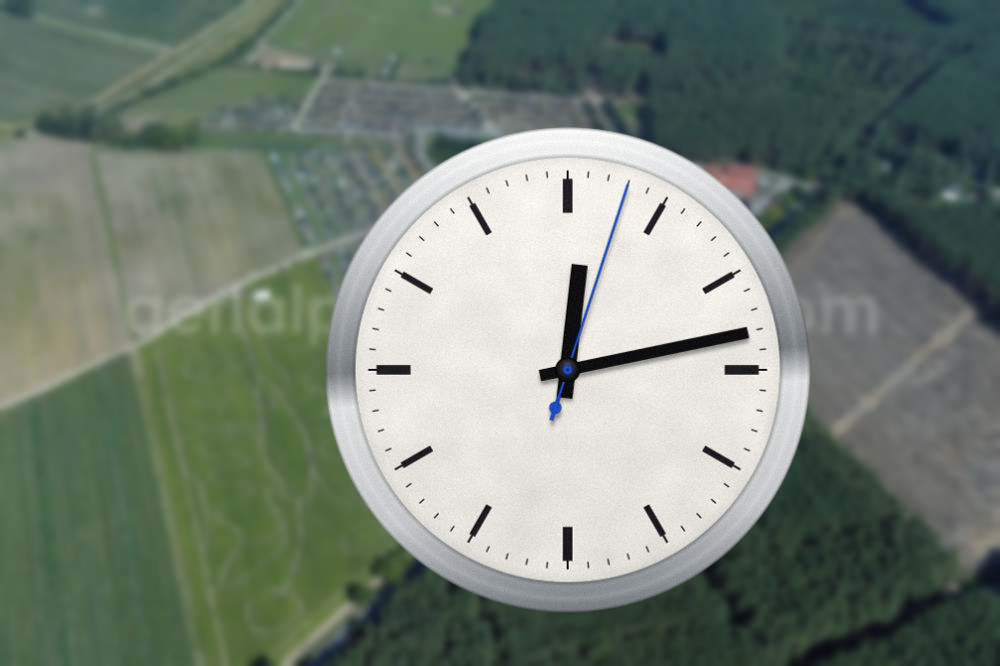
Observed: 12.13.03
